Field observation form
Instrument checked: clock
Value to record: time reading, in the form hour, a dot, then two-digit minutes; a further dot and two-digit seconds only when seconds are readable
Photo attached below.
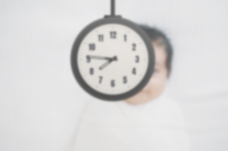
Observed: 7.46
